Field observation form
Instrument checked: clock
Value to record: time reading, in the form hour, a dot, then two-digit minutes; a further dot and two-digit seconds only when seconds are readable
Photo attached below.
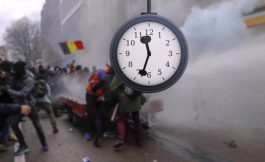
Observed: 11.33
